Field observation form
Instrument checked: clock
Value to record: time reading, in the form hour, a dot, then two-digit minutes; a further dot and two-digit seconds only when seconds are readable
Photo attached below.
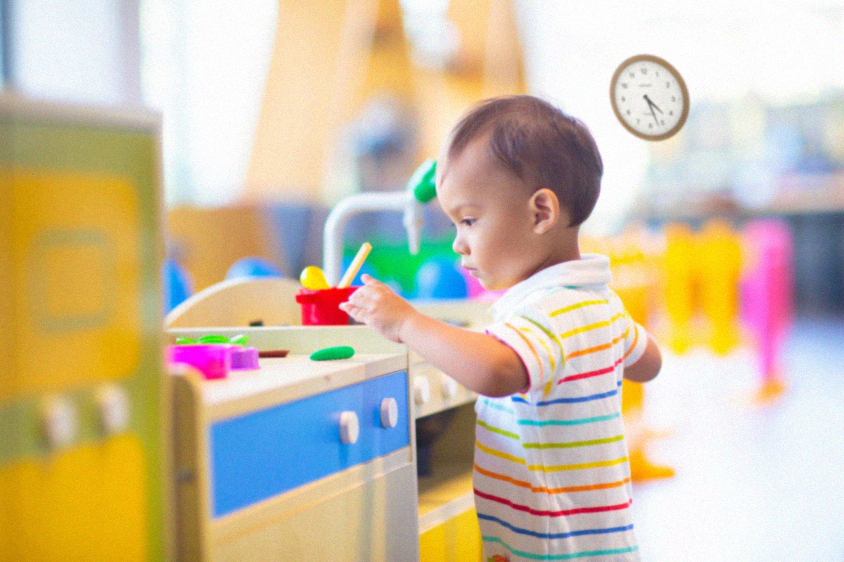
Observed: 4.27
